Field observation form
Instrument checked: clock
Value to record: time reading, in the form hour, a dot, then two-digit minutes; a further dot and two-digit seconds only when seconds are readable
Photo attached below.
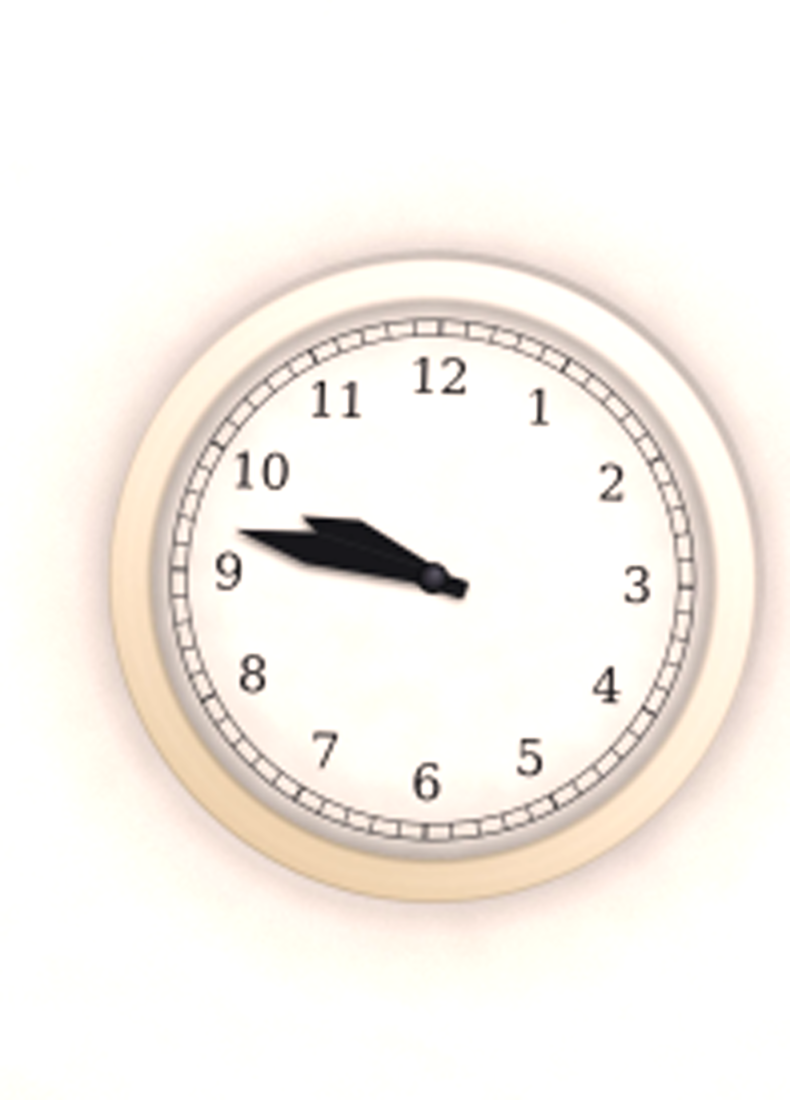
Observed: 9.47
